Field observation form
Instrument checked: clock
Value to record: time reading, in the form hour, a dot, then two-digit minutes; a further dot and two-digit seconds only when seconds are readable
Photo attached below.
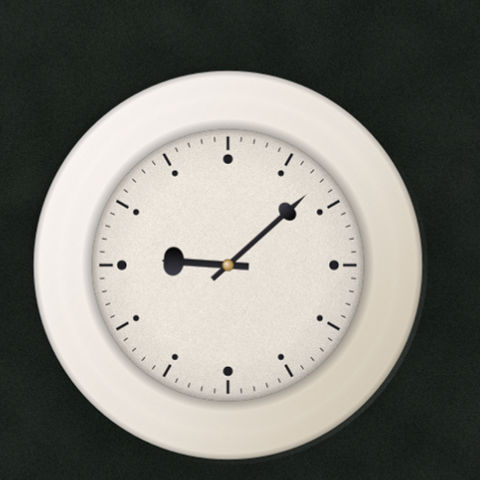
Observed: 9.08
